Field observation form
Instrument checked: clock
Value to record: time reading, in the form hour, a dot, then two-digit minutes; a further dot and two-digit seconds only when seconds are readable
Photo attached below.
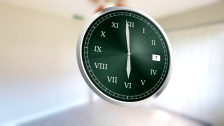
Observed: 5.59
